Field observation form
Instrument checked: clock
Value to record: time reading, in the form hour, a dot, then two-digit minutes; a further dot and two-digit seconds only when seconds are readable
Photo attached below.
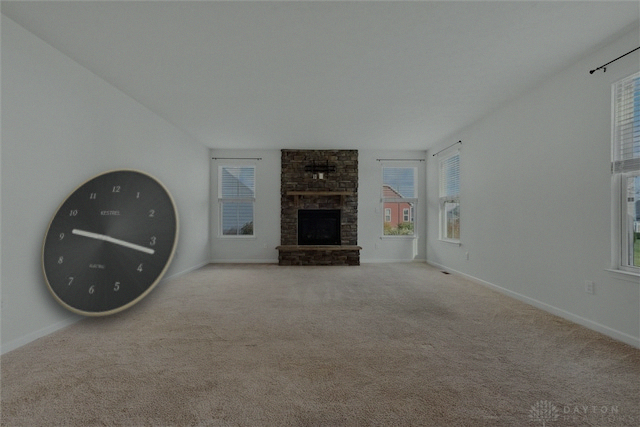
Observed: 9.17
